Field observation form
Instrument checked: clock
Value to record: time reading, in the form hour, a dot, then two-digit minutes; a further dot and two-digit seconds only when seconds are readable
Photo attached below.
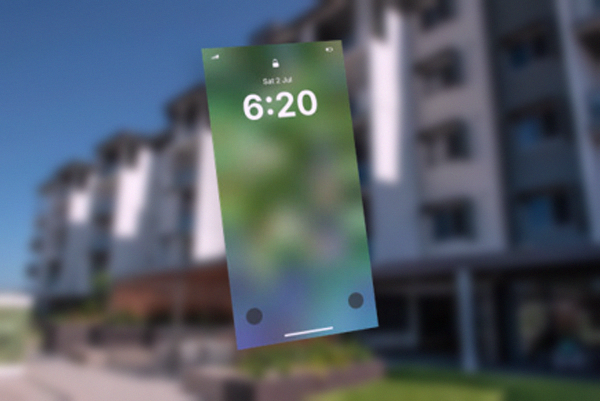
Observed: 6.20
